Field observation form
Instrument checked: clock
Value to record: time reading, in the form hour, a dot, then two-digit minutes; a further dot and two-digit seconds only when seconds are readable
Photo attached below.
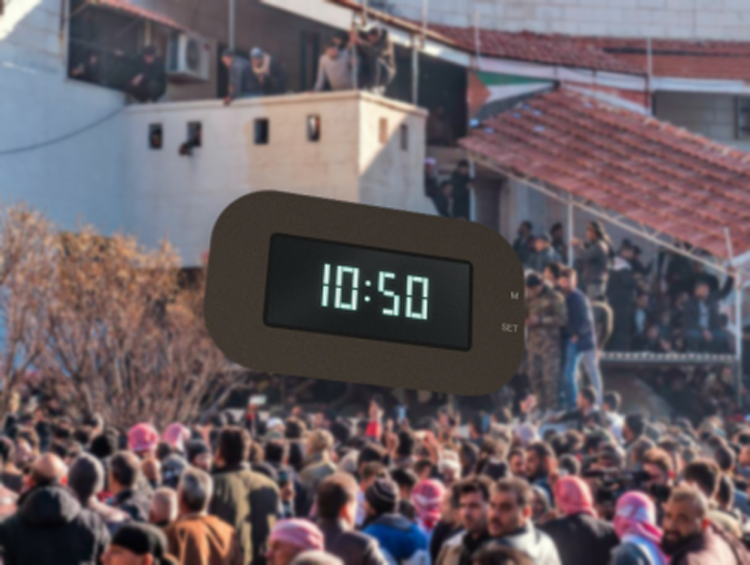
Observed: 10.50
